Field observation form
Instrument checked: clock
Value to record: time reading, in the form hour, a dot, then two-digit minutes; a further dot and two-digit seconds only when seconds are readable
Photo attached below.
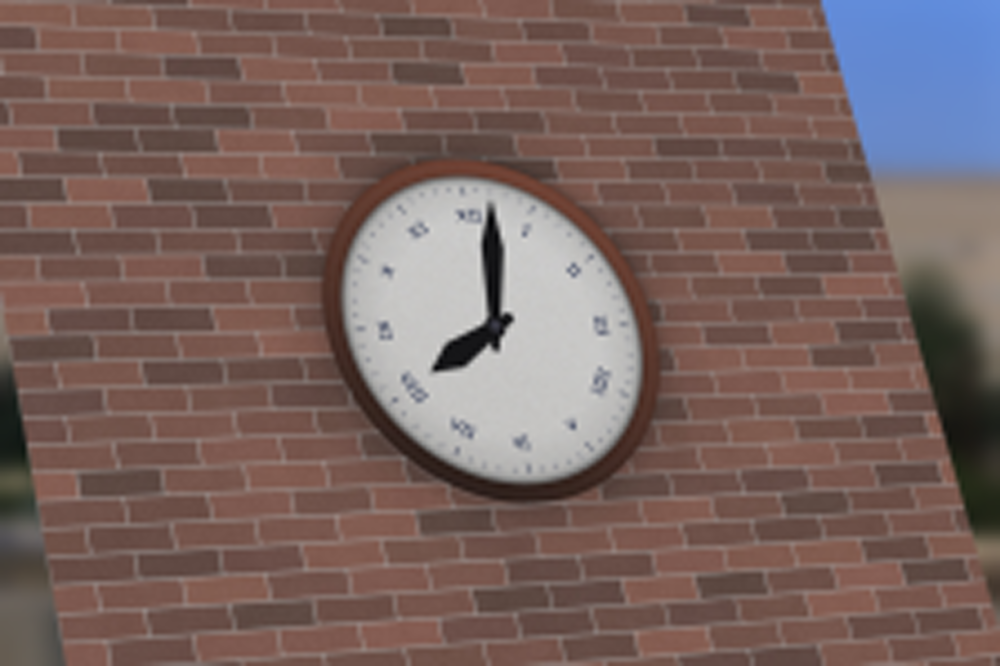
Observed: 8.02
